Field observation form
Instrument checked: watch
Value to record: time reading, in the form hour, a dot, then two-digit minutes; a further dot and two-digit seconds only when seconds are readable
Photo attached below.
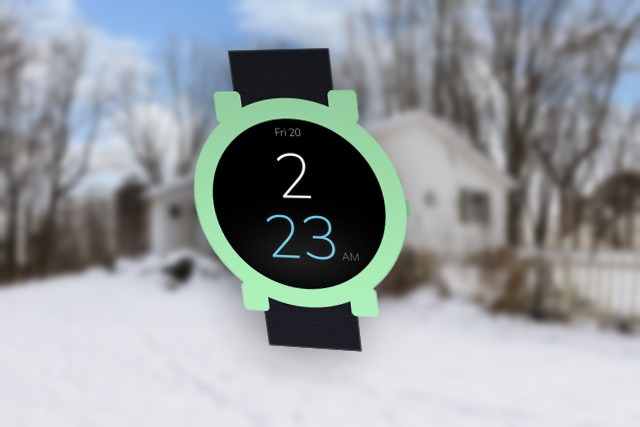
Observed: 2.23
